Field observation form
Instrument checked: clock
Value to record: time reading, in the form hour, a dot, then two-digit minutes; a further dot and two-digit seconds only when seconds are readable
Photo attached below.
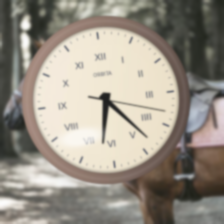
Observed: 6.23.18
